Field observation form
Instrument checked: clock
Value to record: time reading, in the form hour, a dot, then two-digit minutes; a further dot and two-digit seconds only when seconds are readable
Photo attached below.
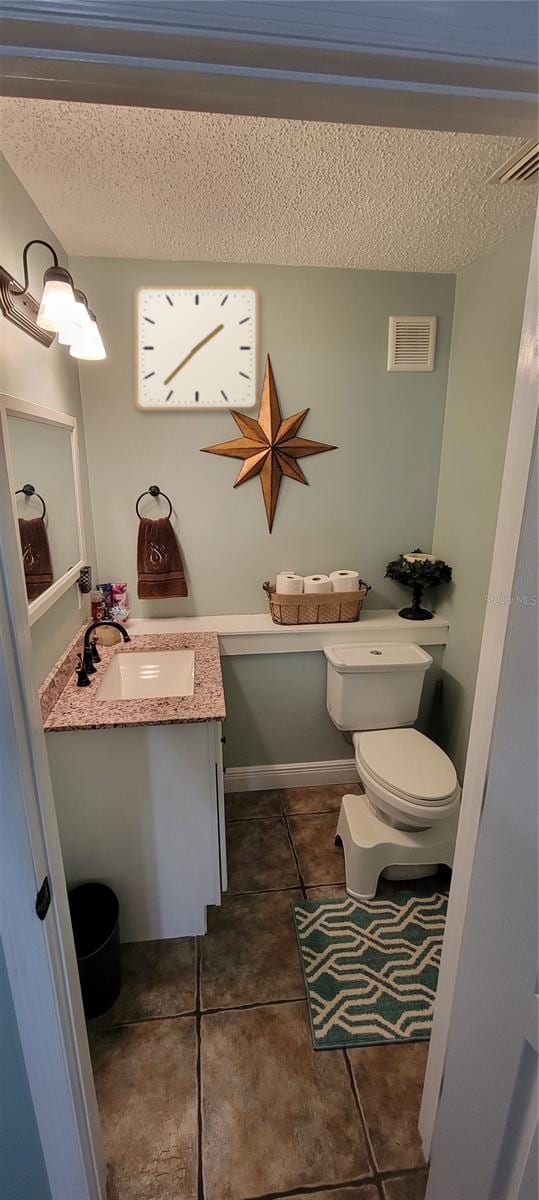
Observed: 1.37
